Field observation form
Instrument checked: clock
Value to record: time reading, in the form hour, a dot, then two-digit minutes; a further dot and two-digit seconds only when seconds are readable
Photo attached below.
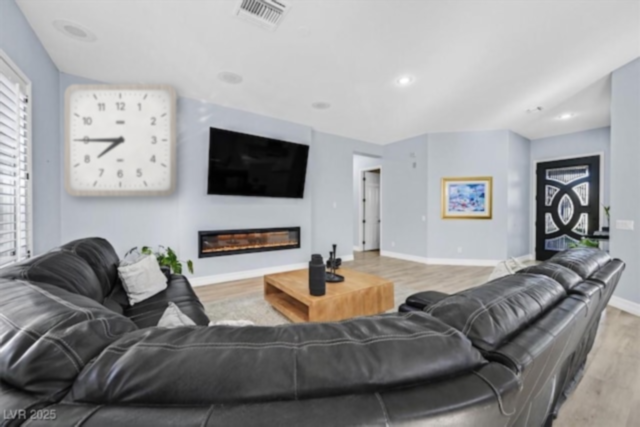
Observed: 7.45
